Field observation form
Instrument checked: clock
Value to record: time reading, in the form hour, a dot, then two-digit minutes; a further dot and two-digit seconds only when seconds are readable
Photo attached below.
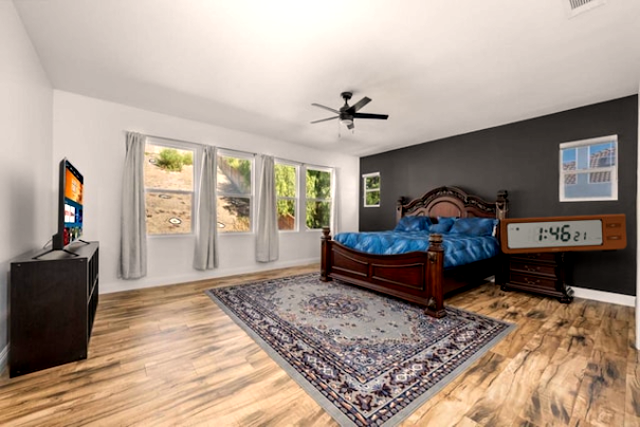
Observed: 1.46.21
